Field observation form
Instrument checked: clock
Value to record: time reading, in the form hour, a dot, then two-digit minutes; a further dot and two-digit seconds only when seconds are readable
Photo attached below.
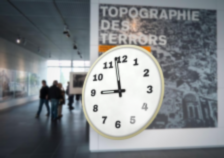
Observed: 8.58
